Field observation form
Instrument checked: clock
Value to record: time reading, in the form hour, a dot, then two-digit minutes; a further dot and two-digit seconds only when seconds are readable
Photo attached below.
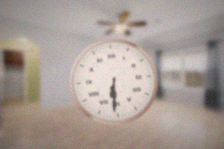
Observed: 6.31
